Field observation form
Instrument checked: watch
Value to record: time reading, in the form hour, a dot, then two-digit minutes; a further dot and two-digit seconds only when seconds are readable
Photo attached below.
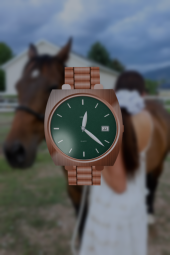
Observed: 12.22
